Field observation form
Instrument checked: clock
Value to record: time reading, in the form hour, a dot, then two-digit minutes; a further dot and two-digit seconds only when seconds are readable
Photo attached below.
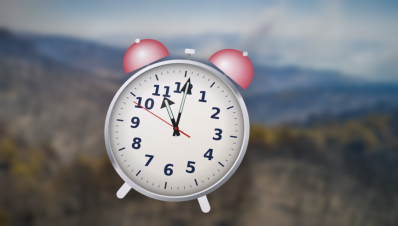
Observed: 11.00.49
